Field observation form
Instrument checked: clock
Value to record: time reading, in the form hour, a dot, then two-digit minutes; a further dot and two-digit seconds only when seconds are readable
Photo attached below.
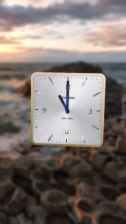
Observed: 11.00
